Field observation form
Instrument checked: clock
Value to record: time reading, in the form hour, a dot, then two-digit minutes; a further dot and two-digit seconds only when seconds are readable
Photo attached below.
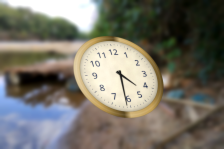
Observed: 4.31
